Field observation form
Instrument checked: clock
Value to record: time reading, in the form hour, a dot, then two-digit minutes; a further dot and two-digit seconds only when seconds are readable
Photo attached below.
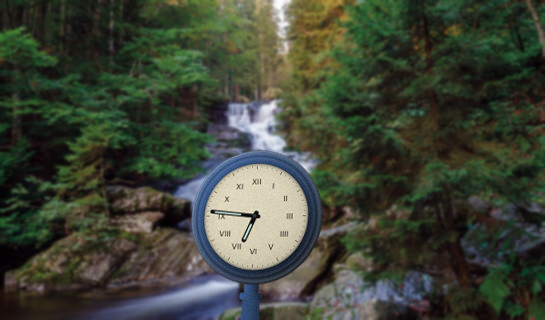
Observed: 6.46
